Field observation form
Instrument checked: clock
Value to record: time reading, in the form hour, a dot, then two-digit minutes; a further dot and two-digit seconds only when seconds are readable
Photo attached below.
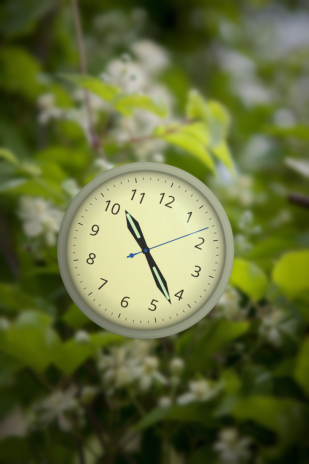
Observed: 10.22.08
